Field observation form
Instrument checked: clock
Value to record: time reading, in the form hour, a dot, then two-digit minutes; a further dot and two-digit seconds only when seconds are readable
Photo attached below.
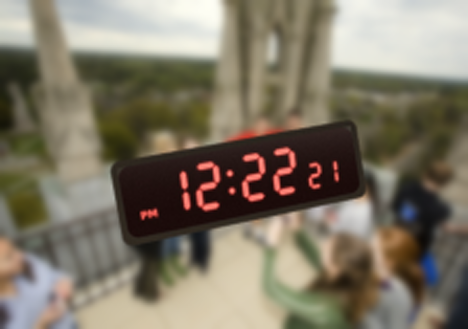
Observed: 12.22.21
